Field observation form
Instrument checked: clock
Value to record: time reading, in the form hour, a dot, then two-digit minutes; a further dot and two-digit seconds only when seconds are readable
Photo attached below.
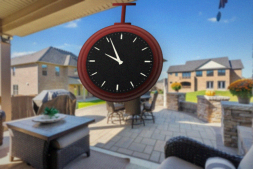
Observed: 9.56
